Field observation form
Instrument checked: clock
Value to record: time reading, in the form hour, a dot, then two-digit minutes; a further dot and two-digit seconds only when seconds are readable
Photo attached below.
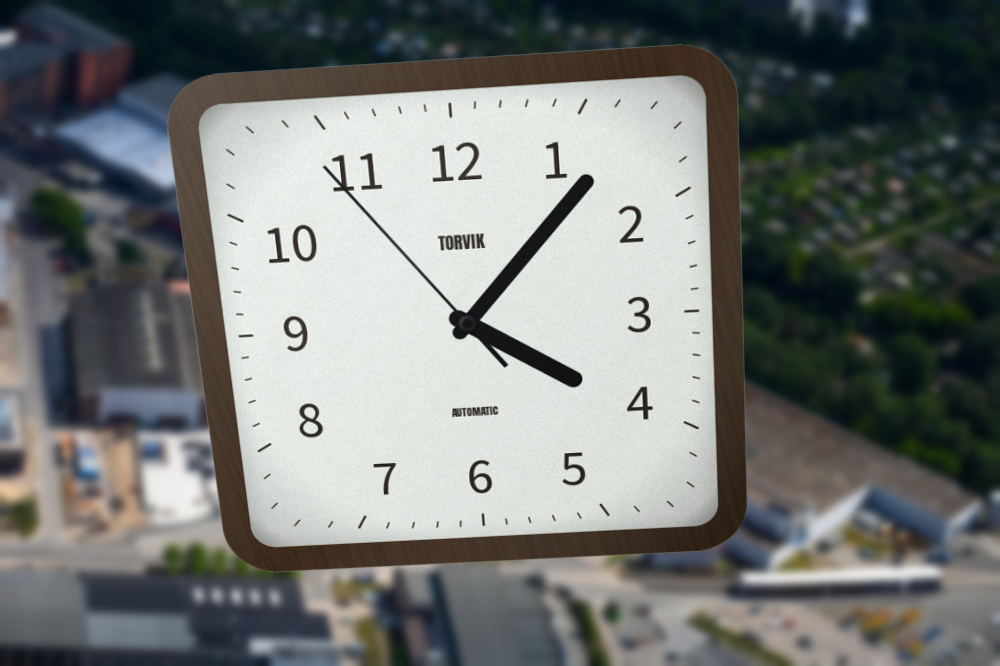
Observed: 4.06.54
